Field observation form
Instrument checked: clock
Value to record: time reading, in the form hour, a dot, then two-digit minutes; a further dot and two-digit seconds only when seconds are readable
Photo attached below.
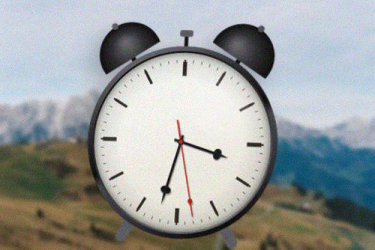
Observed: 3.32.28
